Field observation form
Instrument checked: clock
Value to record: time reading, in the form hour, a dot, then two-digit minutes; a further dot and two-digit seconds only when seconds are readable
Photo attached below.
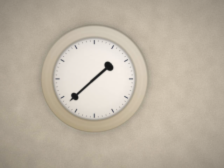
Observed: 1.38
